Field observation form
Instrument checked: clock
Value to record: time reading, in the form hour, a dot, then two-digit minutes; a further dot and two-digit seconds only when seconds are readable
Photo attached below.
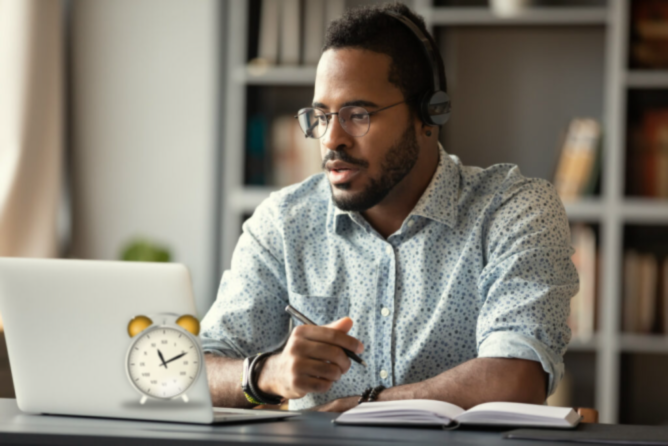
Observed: 11.11
